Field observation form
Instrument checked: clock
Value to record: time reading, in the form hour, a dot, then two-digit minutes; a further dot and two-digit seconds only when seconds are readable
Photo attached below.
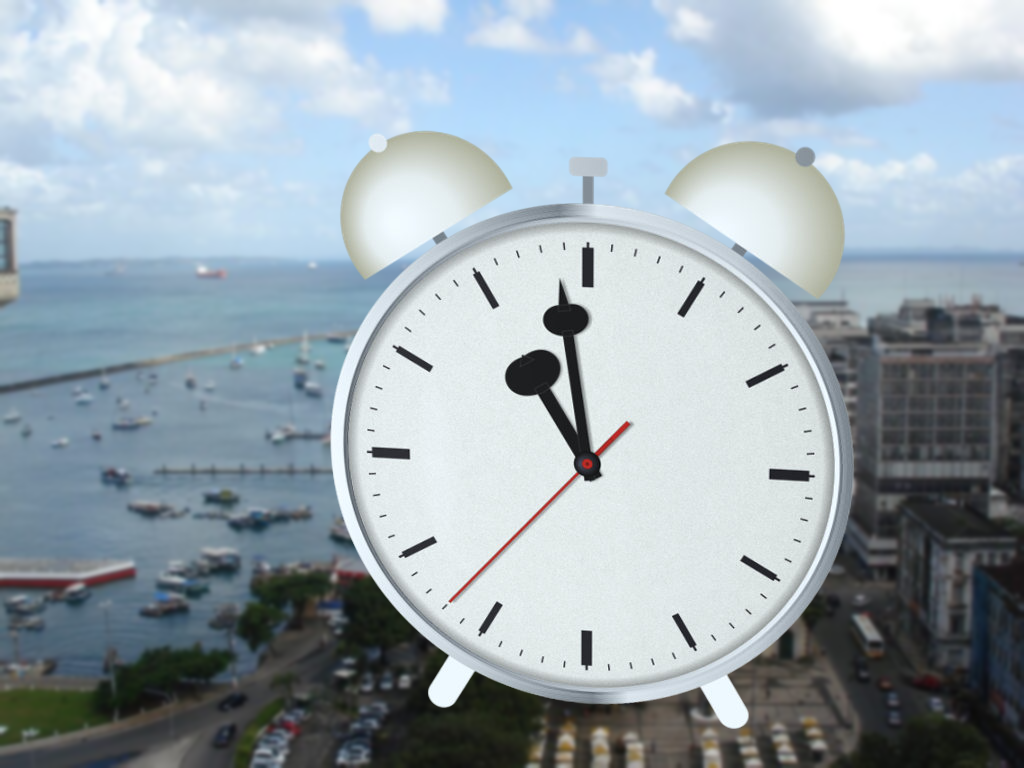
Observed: 10.58.37
